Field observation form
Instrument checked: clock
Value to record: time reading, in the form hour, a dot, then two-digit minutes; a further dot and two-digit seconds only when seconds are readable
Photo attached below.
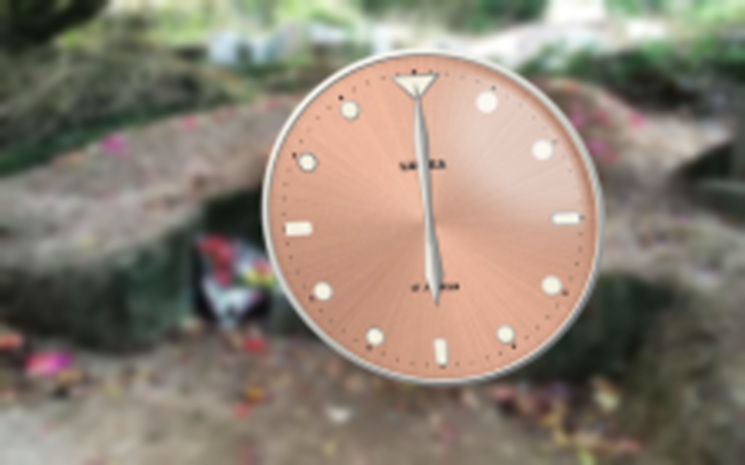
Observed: 6.00
